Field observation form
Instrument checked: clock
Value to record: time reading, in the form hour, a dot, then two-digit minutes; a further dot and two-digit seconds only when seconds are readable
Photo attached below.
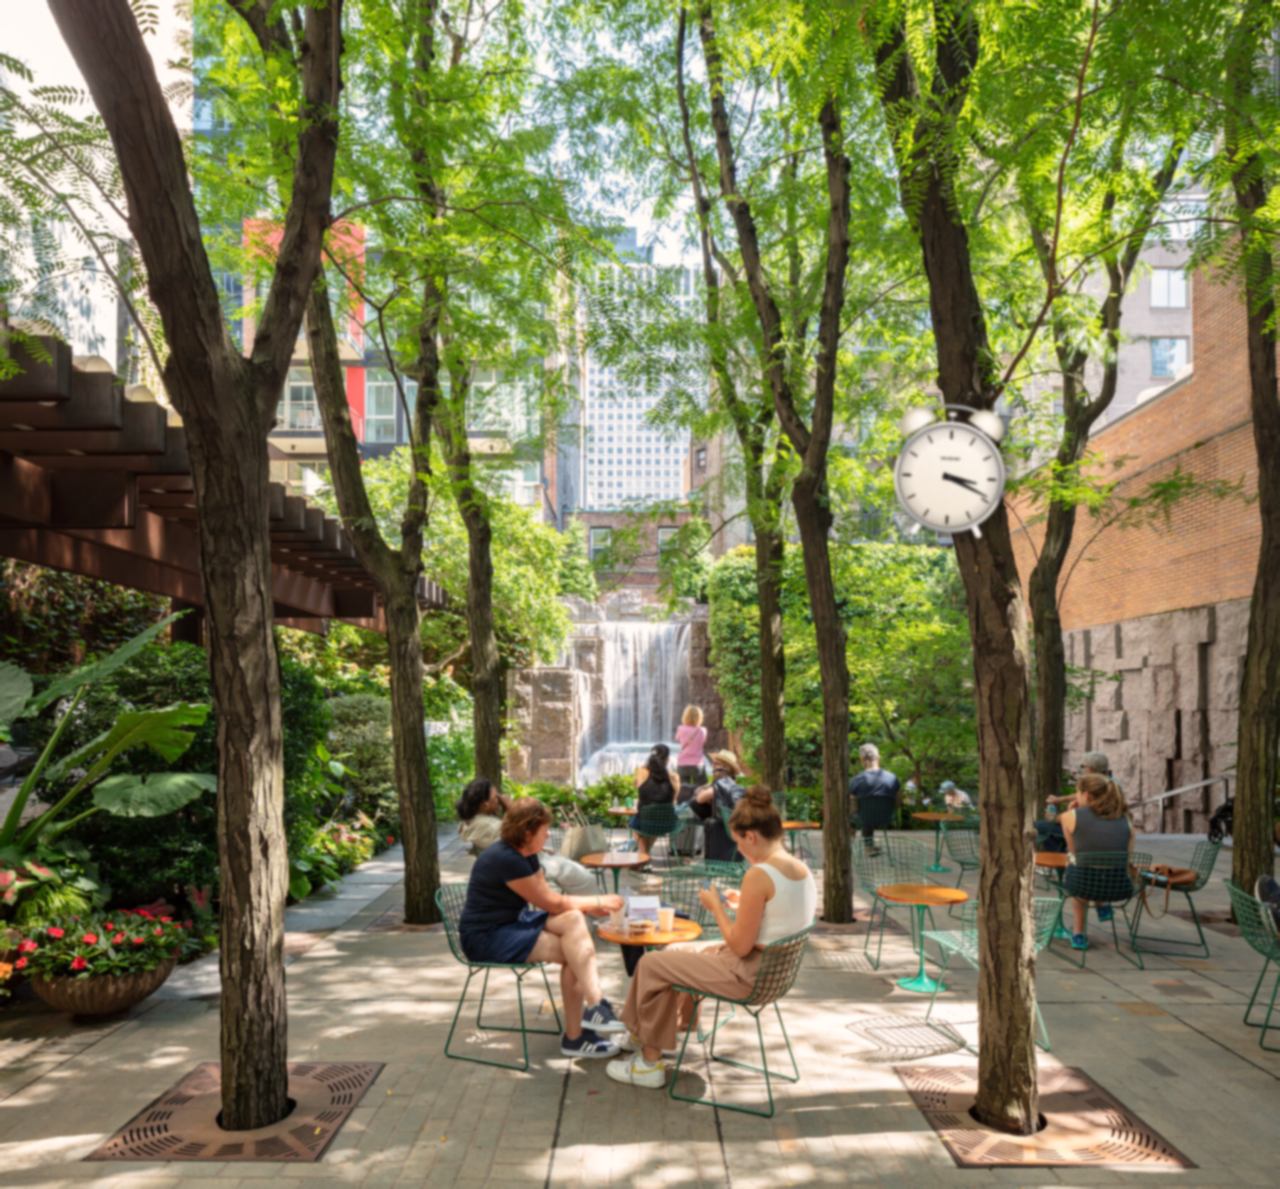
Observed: 3.19
